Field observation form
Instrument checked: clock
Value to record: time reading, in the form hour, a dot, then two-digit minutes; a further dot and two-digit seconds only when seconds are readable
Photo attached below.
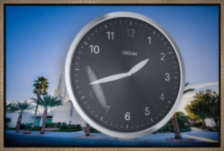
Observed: 1.42
